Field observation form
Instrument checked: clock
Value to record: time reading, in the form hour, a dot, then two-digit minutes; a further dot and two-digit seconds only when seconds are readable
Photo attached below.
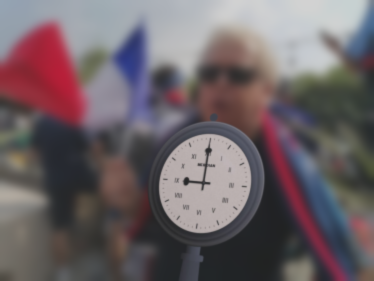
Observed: 9.00
